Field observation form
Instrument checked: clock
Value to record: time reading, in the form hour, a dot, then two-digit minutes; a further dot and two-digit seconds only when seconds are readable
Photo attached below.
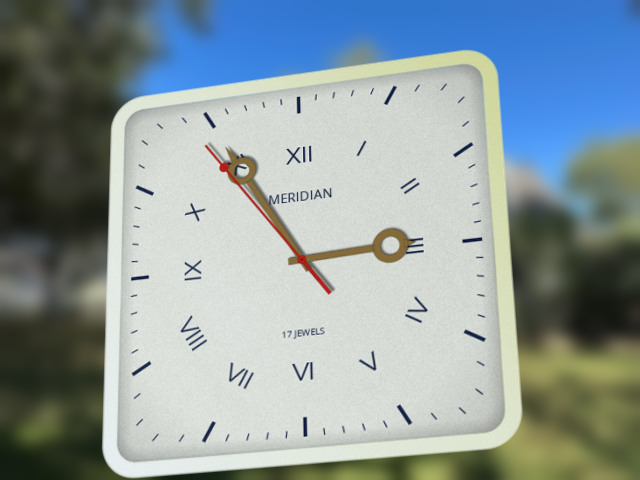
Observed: 2.54.54
